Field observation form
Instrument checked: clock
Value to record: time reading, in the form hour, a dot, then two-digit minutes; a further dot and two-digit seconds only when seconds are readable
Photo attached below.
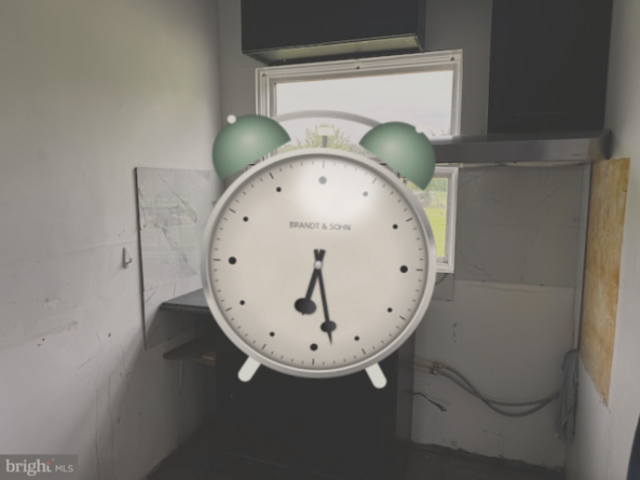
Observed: 6.28
